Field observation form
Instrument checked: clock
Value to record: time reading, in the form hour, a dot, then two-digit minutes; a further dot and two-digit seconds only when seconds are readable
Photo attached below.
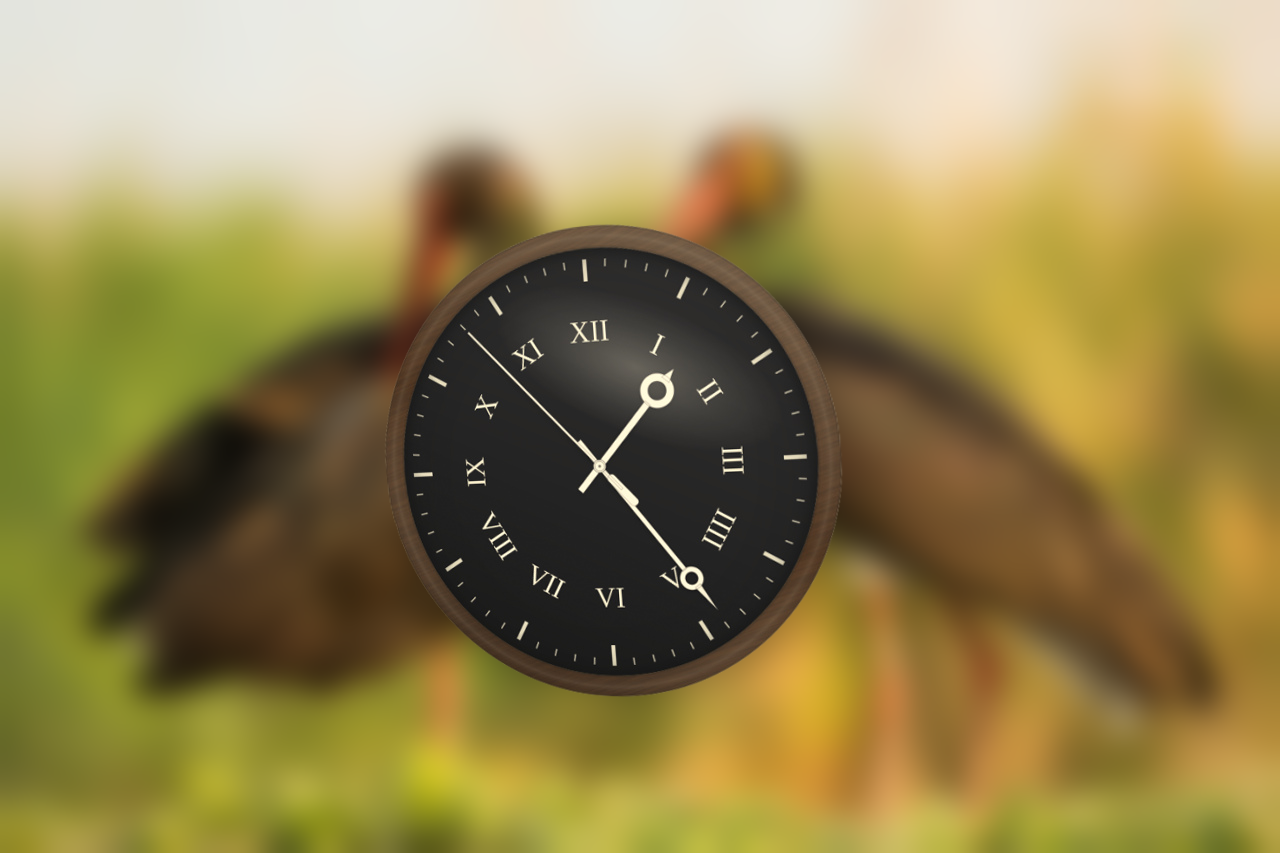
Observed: 1.23.53
